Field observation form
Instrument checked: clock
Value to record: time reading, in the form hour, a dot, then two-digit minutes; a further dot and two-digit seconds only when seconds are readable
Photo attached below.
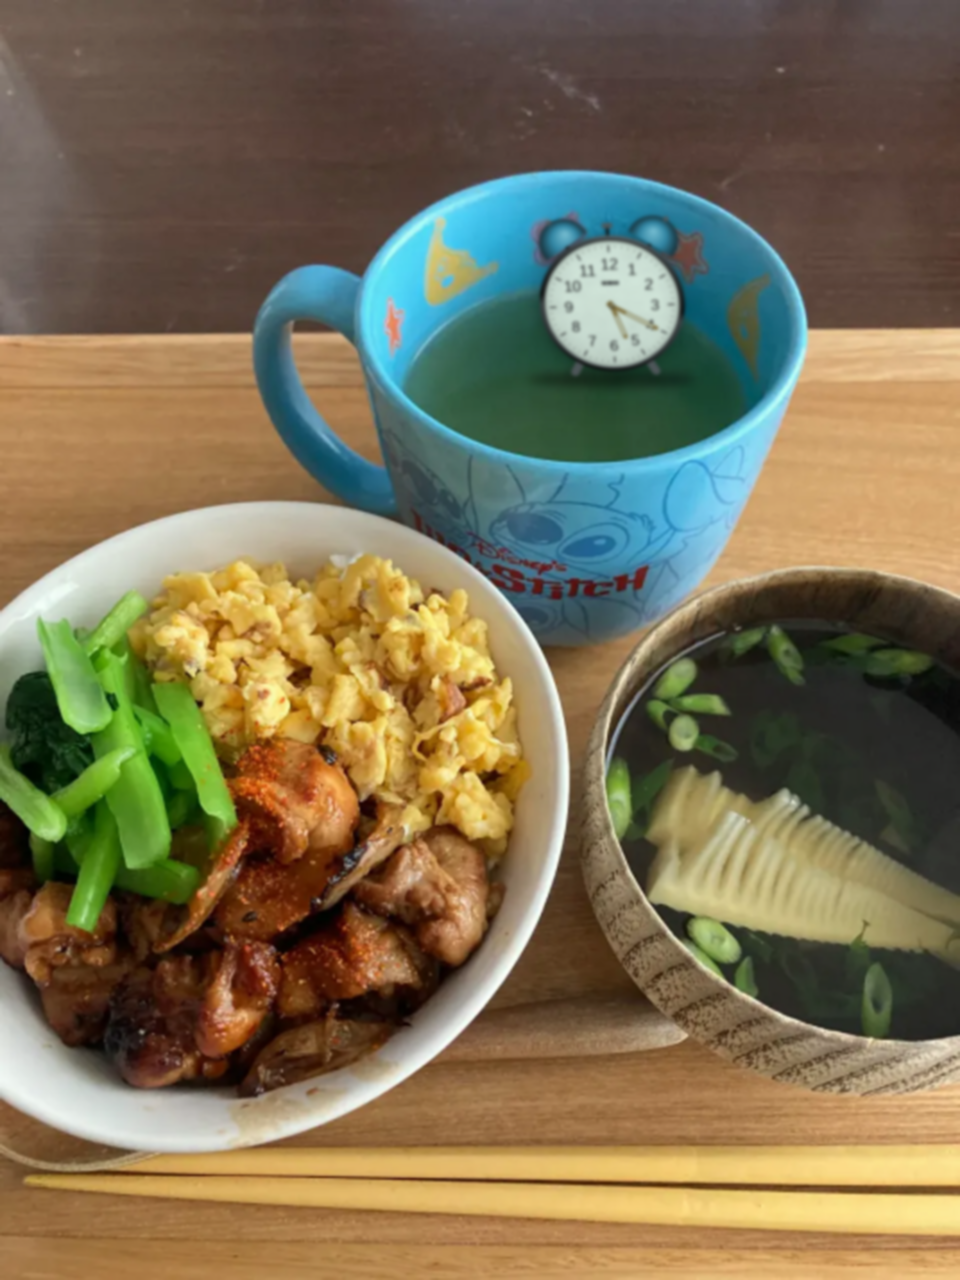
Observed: 5.20
